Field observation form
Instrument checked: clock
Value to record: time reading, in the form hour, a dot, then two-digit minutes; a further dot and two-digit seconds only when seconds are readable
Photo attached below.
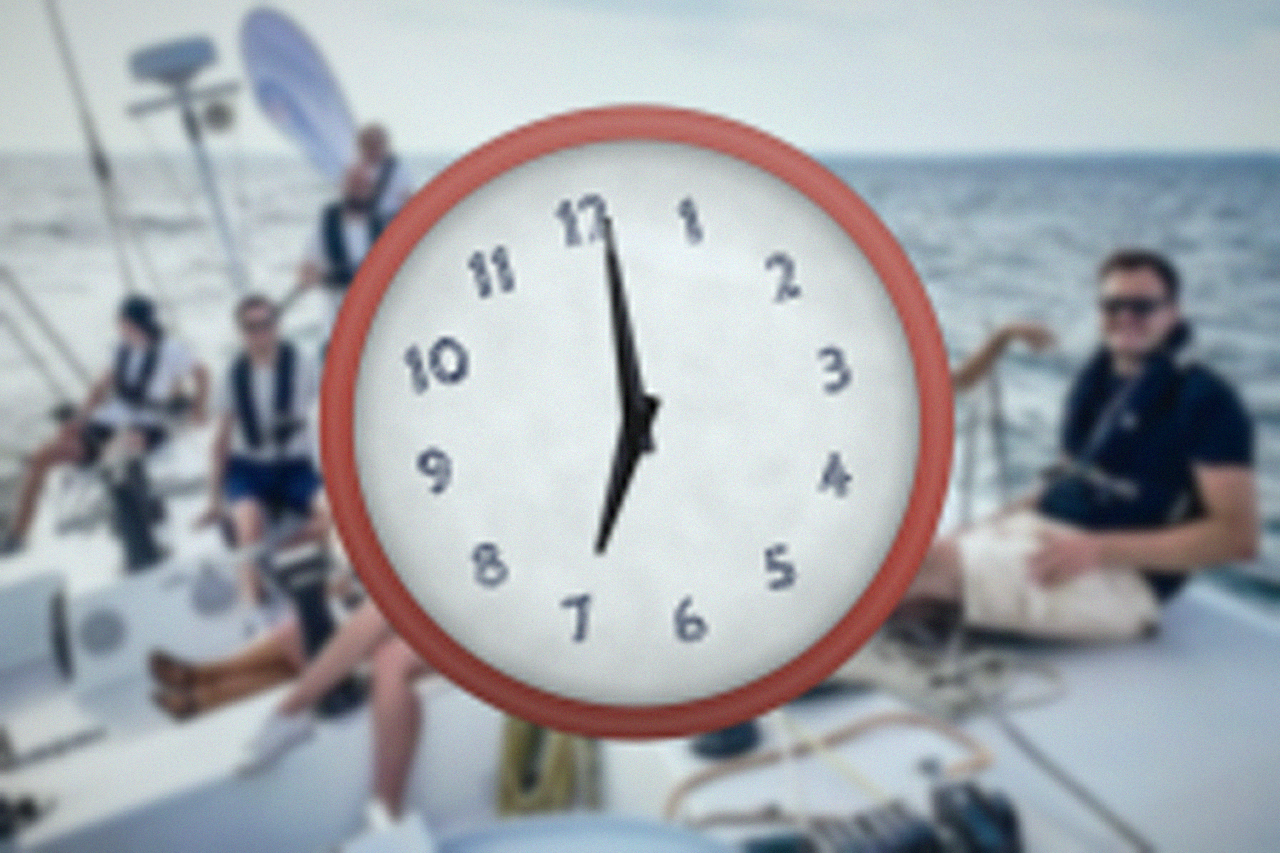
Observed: 7.01
